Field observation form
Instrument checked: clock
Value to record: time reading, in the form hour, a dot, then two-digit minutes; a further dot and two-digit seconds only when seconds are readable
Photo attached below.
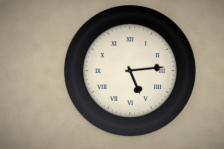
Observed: 5.14
